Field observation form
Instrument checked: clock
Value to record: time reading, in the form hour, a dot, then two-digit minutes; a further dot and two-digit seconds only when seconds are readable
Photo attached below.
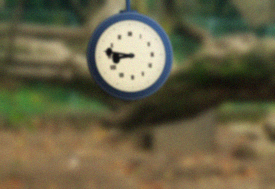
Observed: 8.47
